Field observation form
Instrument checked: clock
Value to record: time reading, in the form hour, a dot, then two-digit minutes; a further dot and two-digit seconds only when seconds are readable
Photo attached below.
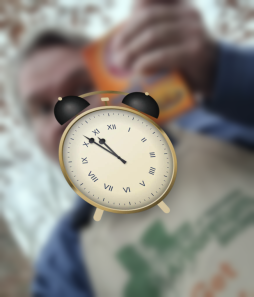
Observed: 10.52
